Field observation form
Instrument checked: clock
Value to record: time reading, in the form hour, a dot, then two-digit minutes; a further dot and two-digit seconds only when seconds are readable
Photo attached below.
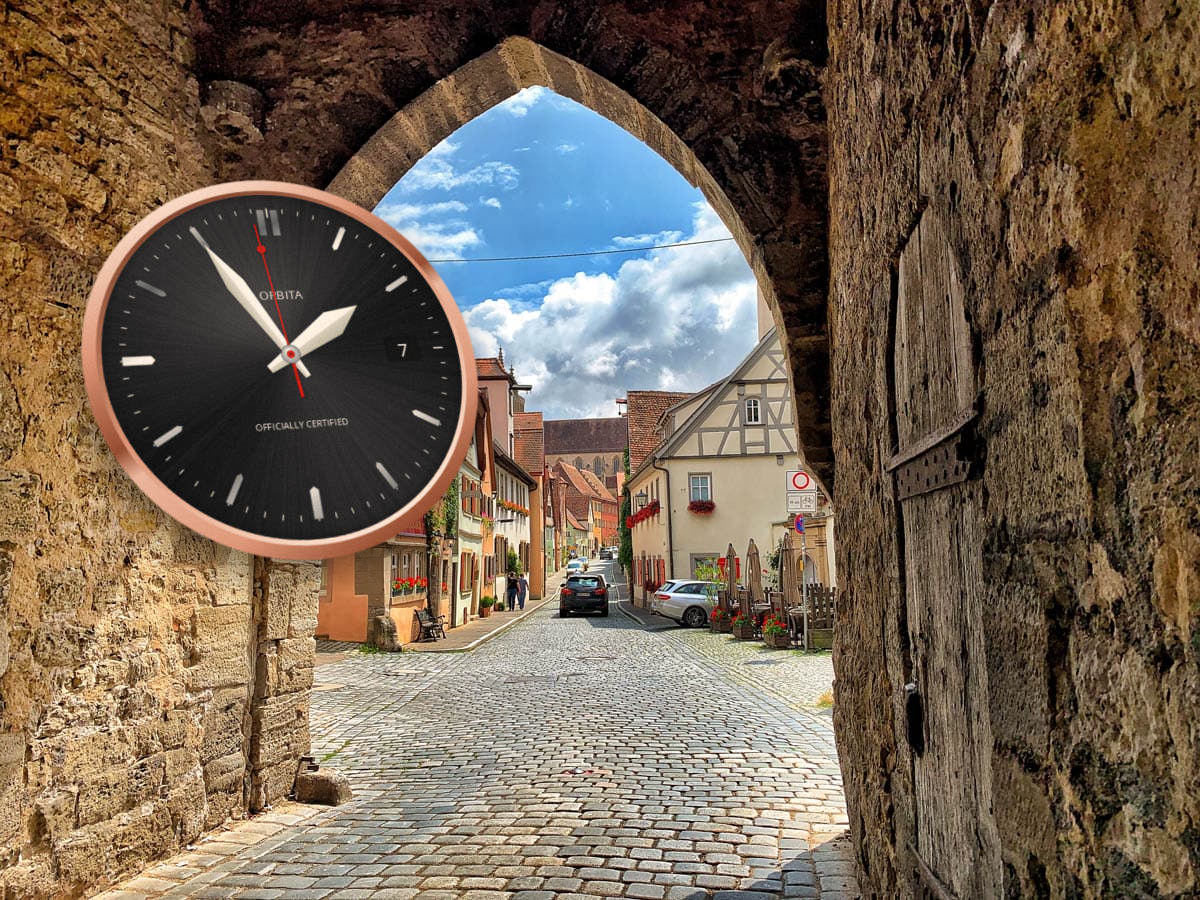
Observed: 1.54.59
